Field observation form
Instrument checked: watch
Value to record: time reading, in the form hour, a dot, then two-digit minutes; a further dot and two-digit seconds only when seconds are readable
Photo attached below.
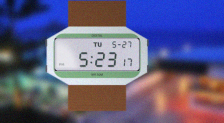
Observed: 5.23.17
